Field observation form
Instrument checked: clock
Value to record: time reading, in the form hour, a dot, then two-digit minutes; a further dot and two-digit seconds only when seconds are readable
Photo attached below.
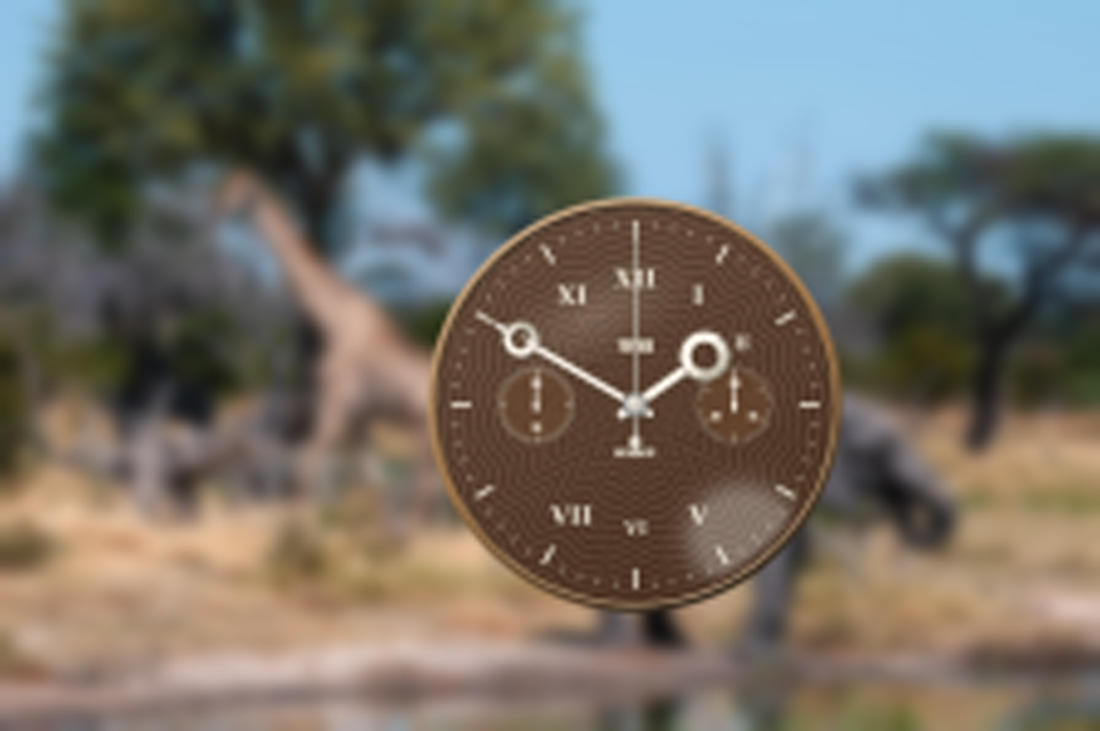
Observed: 1.50
